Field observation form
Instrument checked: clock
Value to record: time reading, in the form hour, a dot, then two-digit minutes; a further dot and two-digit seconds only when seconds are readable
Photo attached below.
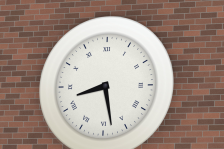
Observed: 8.28
